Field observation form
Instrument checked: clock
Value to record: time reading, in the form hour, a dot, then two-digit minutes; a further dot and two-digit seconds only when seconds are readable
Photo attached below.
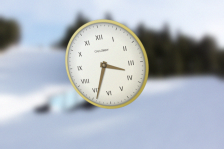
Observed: 3.34
